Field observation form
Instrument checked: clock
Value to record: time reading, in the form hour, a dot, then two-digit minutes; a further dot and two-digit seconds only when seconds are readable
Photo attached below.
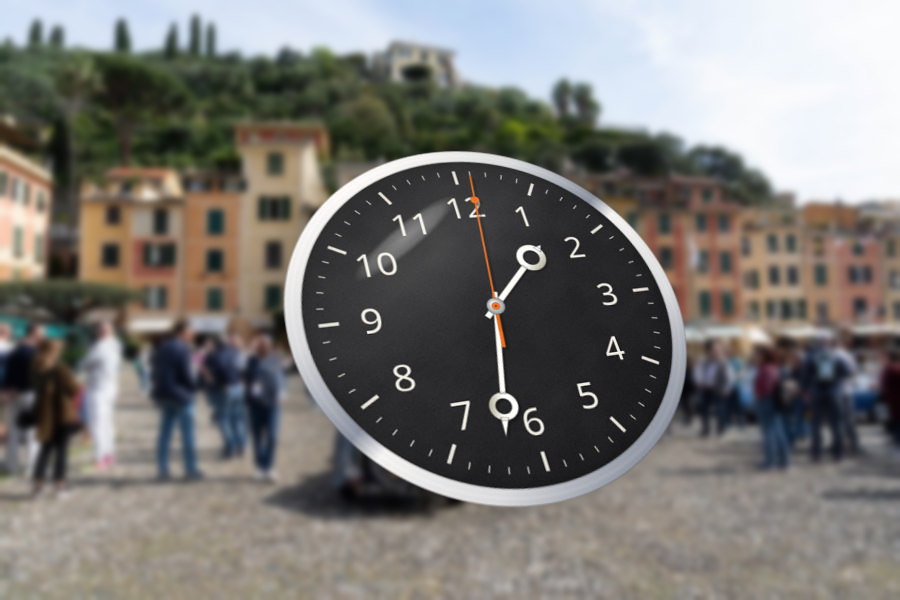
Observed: 1.32.01
